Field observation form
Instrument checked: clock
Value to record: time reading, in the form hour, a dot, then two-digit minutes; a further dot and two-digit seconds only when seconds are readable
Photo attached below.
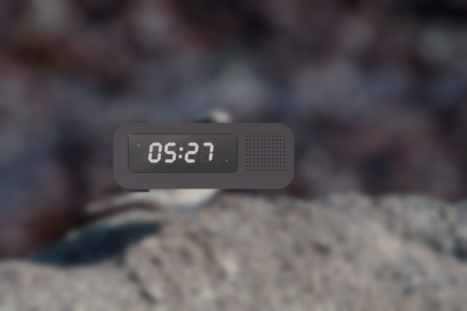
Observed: 5.27
